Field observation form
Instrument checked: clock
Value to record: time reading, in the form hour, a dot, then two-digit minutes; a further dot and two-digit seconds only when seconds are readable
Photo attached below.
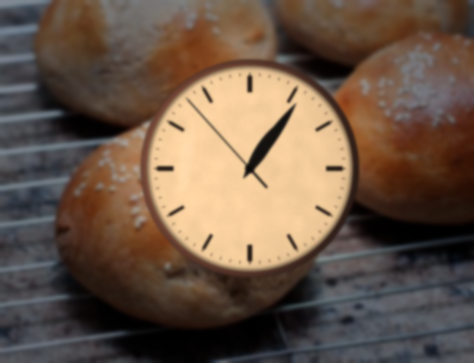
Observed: 1.05.53
